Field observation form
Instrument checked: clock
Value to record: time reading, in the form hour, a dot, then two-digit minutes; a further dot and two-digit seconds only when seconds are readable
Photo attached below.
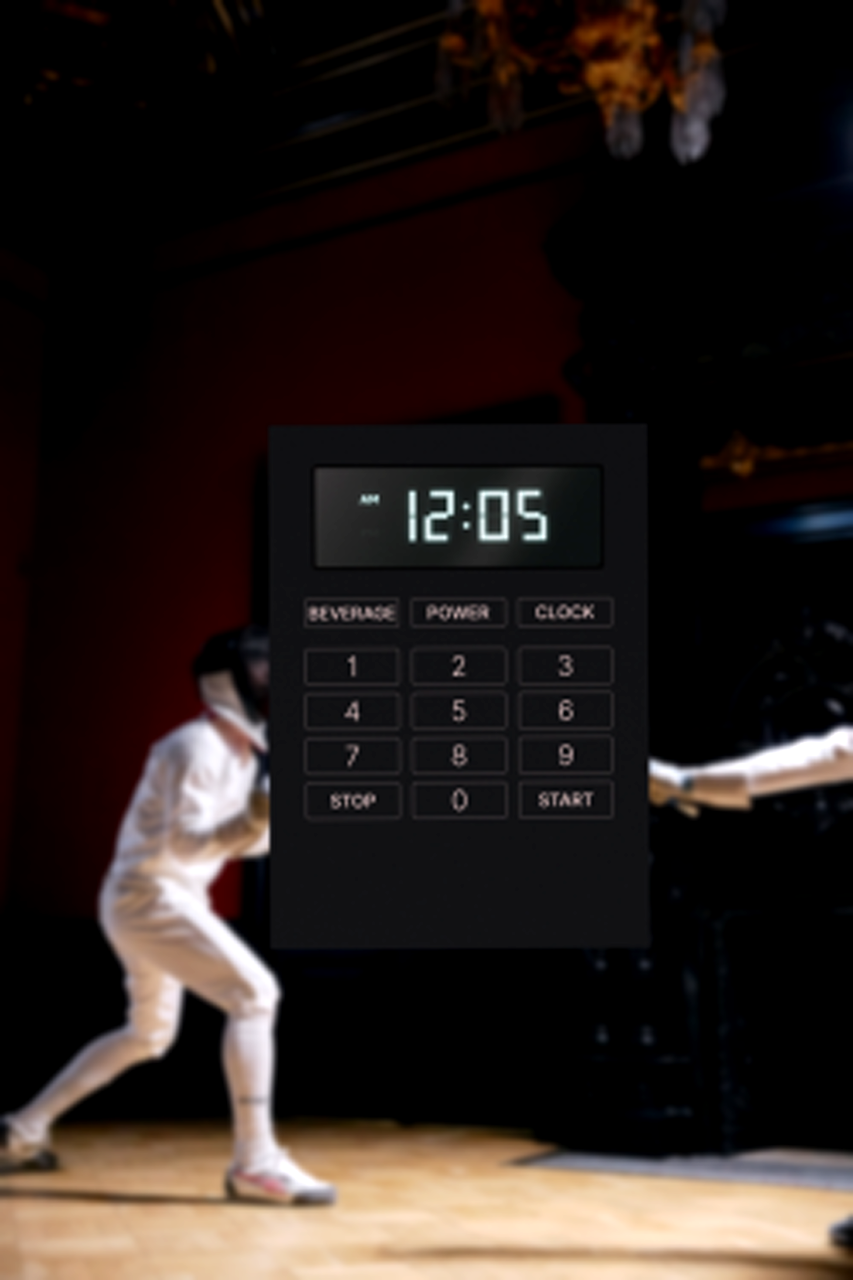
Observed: 12.05
